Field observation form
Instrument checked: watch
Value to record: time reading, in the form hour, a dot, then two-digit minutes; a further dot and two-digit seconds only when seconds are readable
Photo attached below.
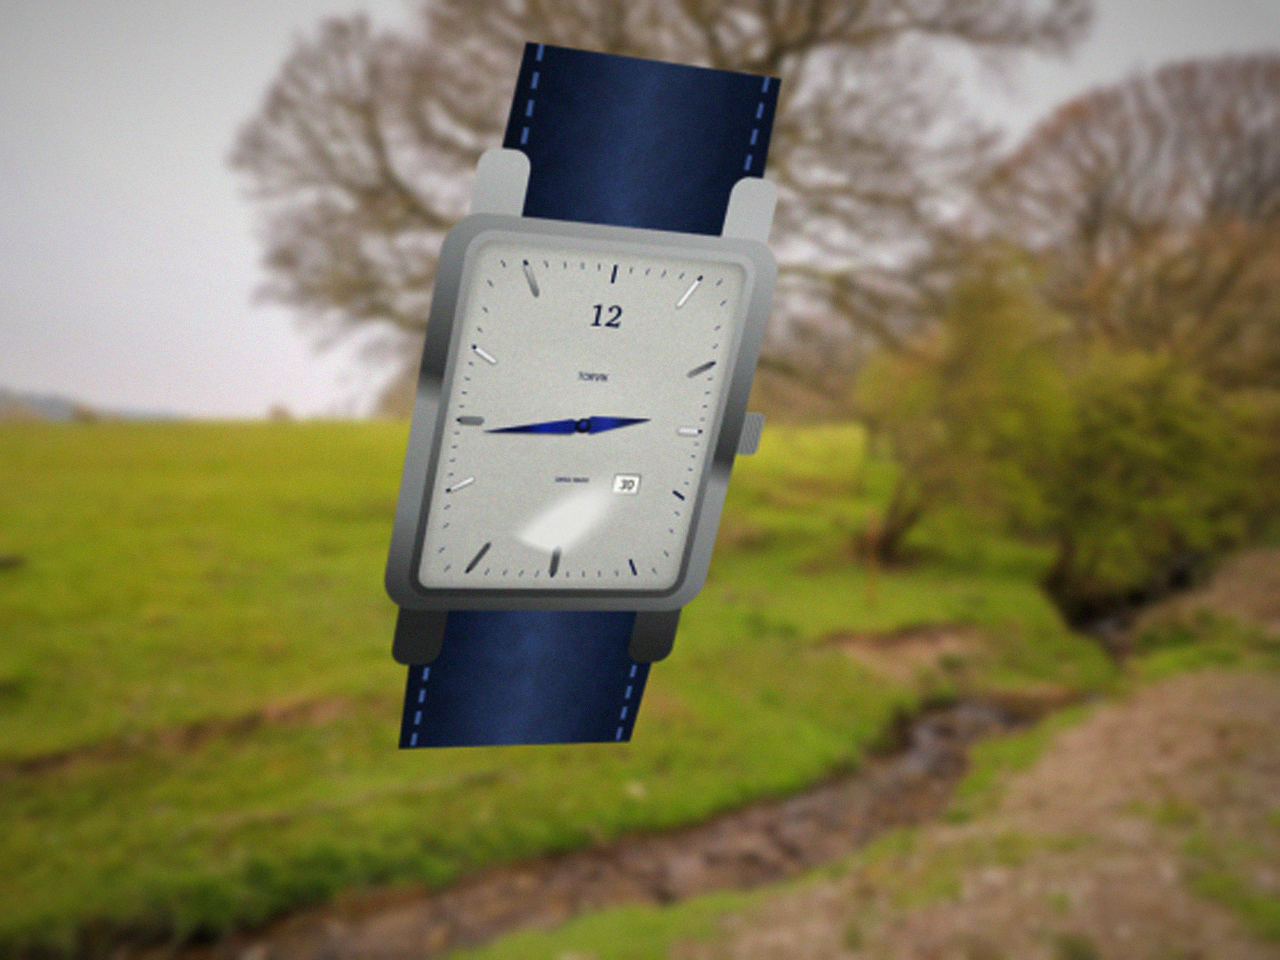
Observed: 2.44
